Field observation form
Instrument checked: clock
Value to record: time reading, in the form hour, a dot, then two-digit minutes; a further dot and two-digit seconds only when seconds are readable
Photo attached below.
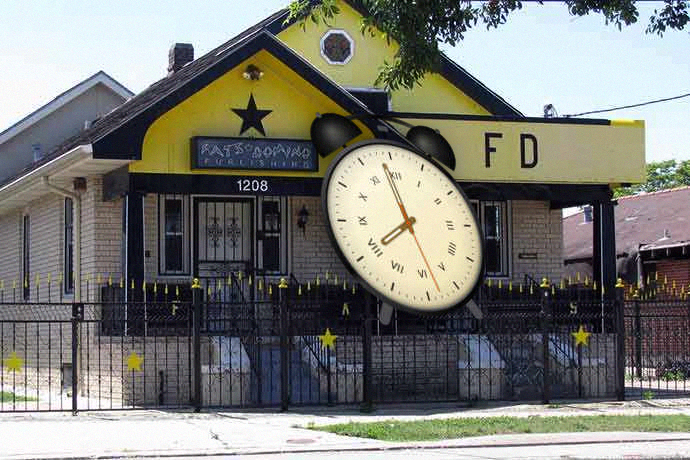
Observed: 7.58.28
